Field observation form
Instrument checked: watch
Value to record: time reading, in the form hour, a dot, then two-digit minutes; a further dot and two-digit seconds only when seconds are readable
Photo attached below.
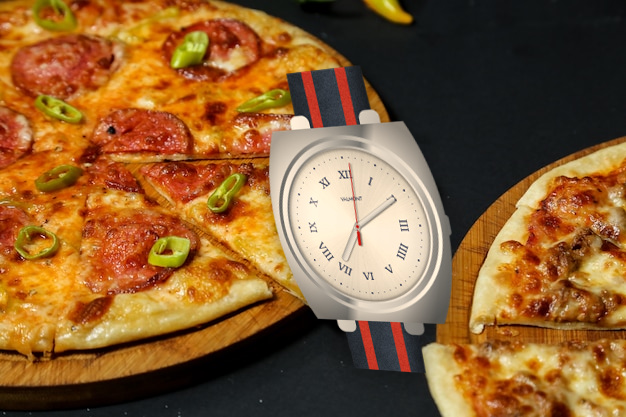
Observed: 7.10.01
